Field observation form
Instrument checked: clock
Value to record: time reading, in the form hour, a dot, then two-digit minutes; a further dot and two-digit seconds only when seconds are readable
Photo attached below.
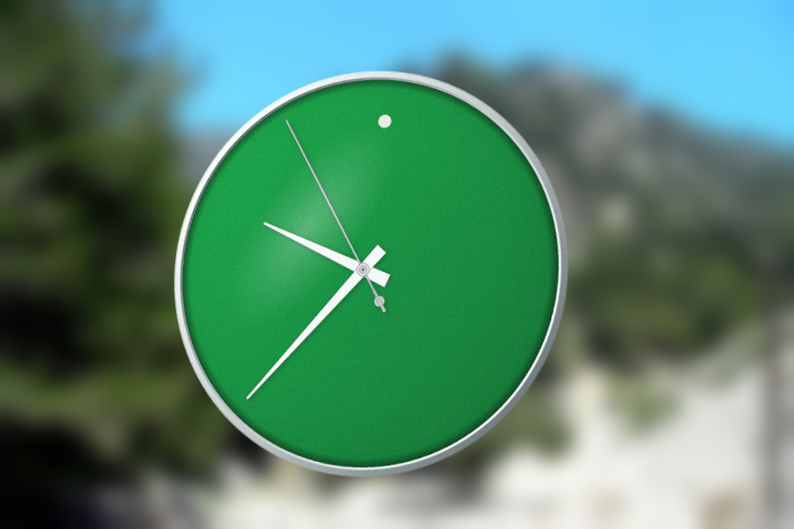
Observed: 9.35.54
